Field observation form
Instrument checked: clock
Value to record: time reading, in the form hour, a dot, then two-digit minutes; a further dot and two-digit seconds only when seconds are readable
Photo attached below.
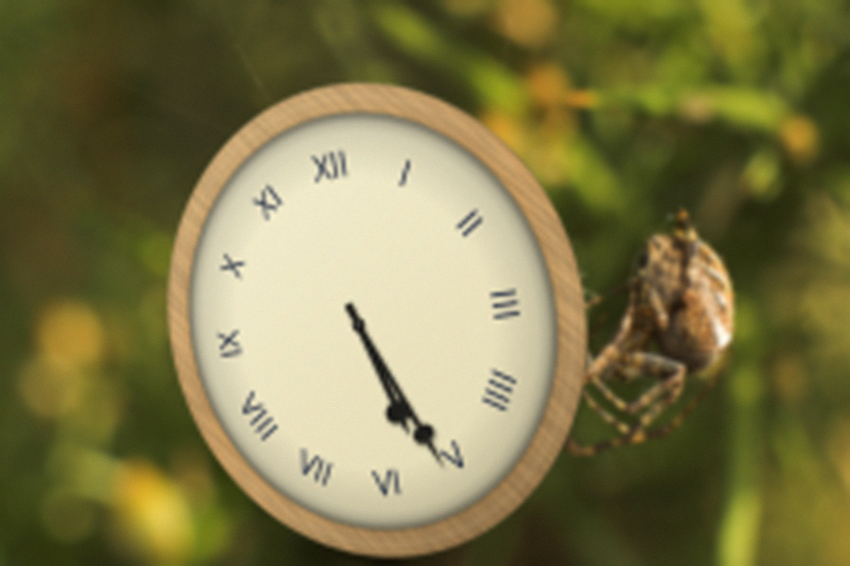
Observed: 5.26
